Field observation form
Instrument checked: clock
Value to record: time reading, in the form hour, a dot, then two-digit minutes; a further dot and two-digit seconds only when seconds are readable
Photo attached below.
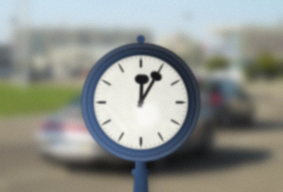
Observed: 12.05
